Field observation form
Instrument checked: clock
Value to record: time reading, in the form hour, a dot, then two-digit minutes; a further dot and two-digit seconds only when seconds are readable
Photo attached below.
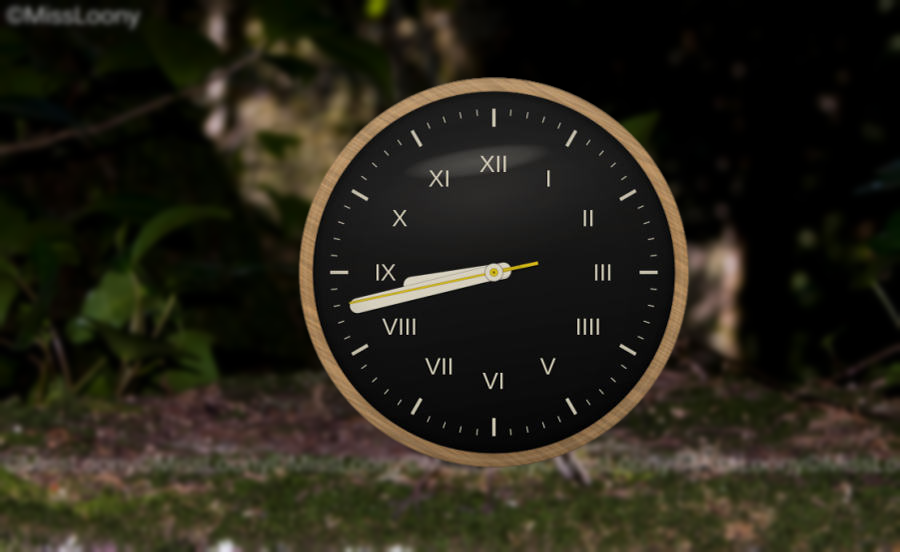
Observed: 8.42.43
